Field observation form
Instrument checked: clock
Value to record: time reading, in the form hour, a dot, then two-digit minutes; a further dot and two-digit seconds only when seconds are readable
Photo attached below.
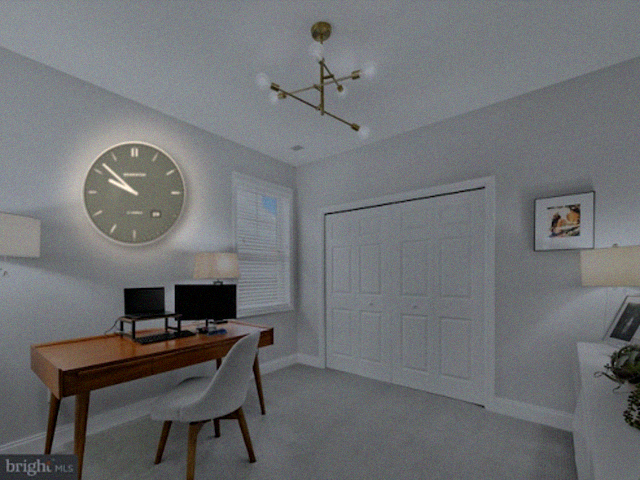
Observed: 9.52
